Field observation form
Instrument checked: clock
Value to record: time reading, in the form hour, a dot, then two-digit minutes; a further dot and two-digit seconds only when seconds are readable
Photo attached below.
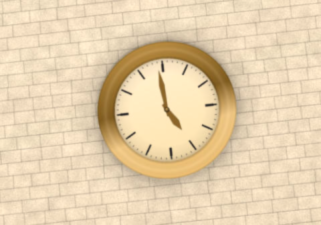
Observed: 4.59
